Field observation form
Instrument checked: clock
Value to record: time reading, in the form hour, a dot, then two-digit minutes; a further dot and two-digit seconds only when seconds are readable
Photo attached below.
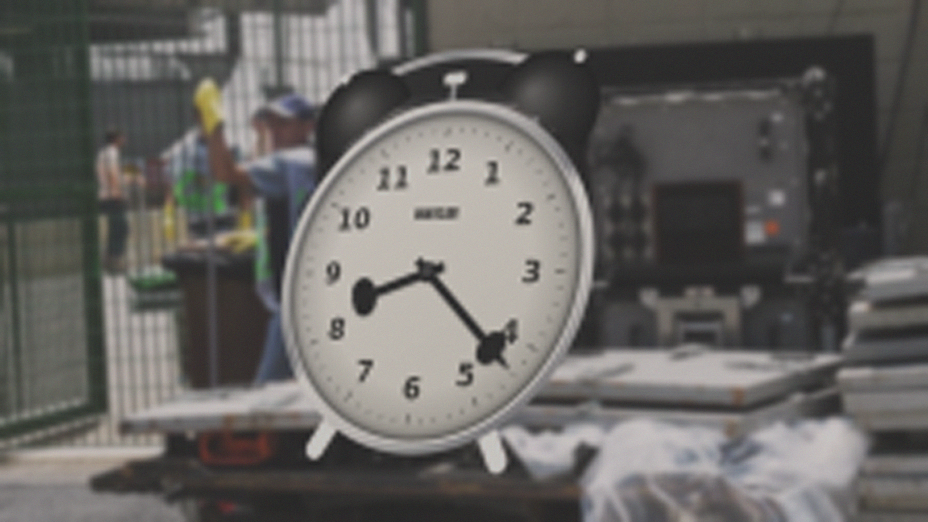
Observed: 8.22
